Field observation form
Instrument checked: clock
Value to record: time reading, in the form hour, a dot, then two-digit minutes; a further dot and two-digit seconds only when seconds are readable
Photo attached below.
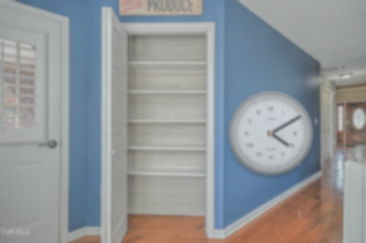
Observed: 4.10
